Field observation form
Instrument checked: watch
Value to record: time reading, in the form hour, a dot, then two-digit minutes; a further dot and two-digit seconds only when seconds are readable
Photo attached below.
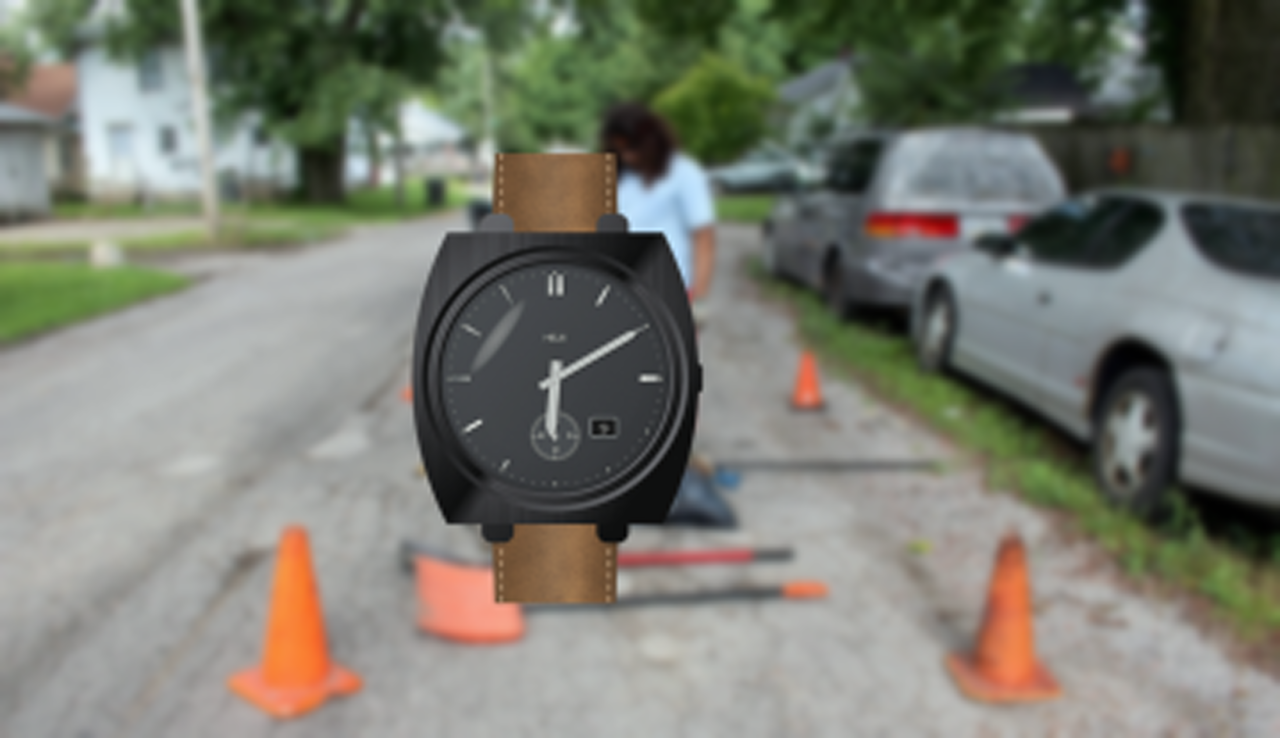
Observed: 6.10
